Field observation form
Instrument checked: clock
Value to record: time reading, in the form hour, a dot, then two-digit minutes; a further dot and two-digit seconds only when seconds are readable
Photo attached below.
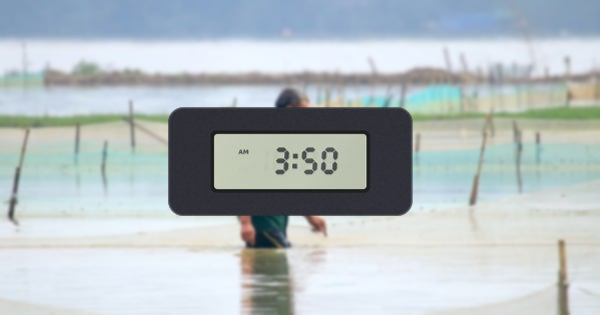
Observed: 3.50
